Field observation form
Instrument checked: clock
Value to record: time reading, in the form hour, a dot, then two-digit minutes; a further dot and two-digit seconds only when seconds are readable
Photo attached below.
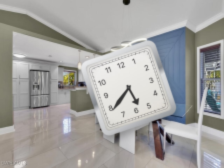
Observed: 5.39
